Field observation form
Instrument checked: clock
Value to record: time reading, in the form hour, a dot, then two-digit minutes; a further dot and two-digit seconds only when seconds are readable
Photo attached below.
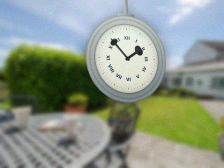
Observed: 1.53
